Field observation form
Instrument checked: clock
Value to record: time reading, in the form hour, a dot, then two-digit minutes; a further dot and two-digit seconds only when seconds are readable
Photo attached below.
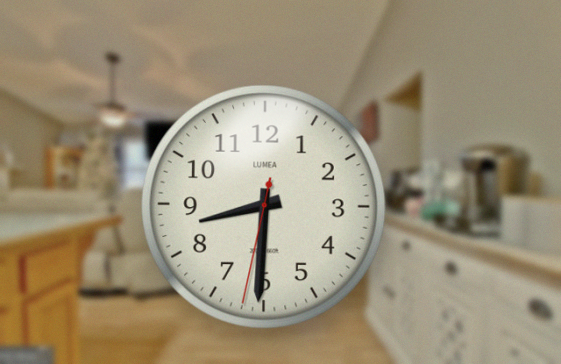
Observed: 8.30.32
